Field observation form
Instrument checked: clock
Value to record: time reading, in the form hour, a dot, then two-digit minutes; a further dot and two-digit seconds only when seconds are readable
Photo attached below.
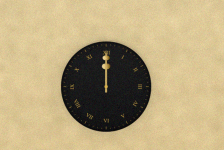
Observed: 12.00
